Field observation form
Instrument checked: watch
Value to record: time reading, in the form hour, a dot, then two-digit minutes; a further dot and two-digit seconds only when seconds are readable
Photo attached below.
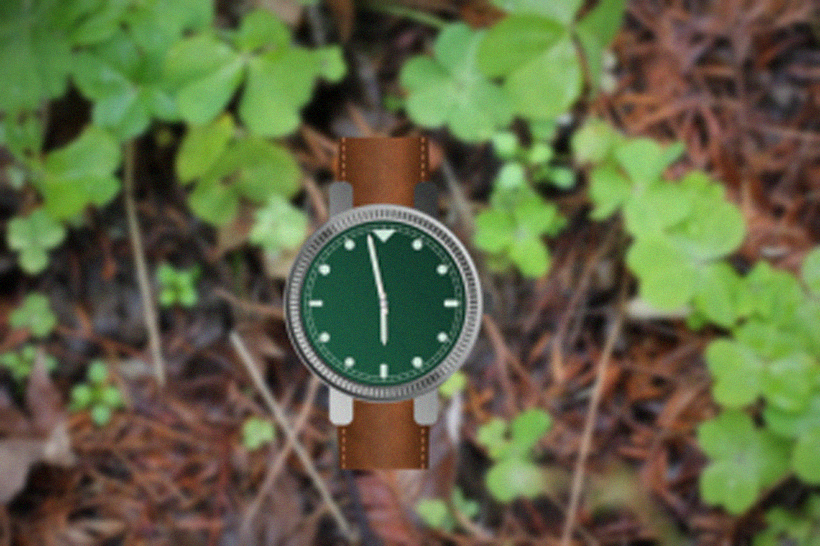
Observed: 5.58
